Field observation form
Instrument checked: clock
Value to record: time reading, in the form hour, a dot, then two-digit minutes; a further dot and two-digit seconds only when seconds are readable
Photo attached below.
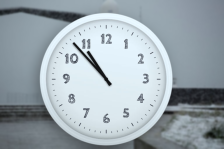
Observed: 10.53
